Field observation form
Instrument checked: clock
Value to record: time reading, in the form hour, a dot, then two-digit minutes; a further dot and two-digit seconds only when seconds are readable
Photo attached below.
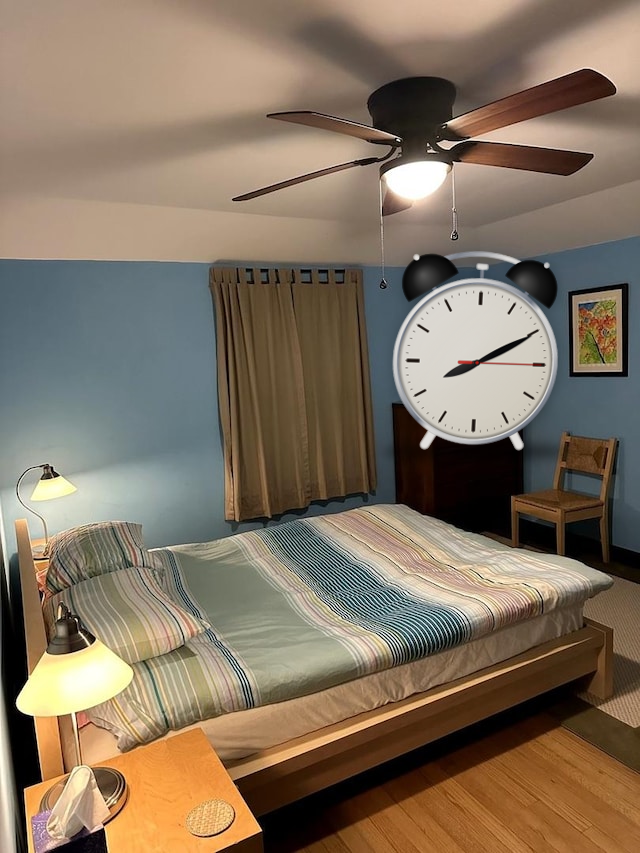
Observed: 8.10.15
